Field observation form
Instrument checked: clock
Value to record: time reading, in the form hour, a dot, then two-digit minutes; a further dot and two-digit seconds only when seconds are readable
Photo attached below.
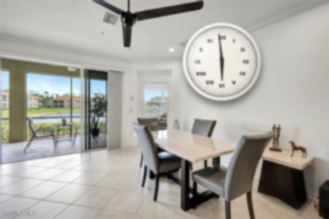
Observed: 5.59
